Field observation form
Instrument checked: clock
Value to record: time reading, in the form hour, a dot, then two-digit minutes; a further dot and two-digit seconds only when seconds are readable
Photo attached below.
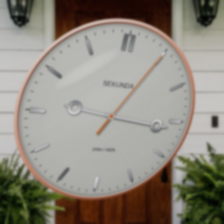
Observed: 9.16.05
